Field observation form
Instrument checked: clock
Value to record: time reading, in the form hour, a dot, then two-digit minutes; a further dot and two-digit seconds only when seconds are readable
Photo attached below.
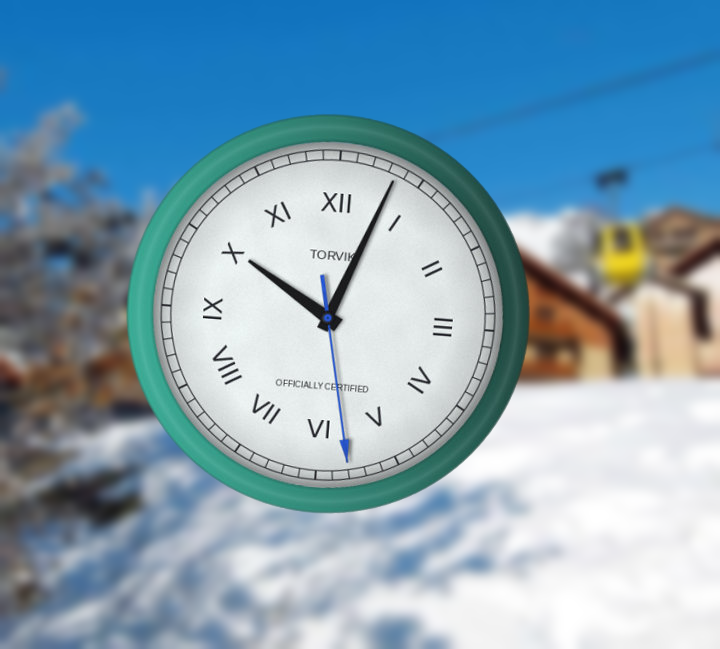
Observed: 10.03.28
